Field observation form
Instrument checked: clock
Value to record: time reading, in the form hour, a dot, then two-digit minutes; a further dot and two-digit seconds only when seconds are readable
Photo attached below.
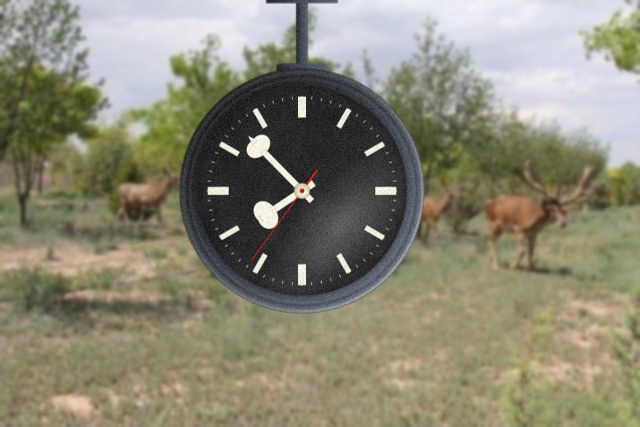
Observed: 7.52.36
